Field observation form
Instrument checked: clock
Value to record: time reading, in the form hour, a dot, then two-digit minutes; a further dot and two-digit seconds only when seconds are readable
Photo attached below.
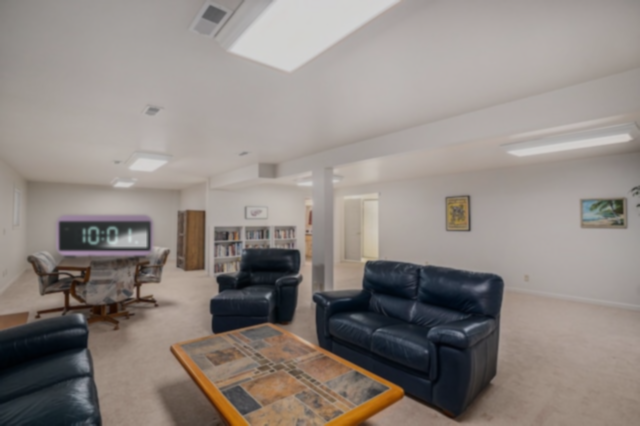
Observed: 10.01
